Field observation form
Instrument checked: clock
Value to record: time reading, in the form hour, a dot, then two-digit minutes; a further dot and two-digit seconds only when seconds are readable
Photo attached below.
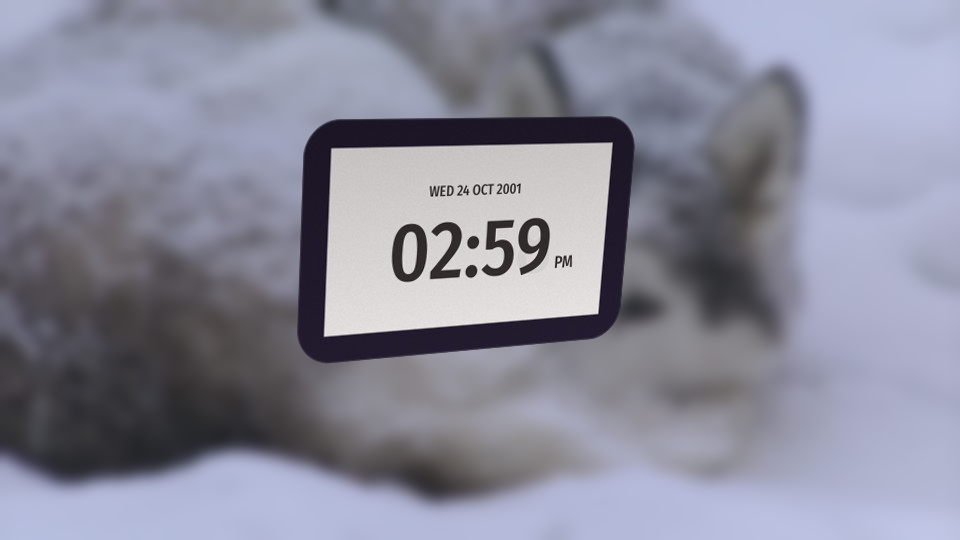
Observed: 2.59
